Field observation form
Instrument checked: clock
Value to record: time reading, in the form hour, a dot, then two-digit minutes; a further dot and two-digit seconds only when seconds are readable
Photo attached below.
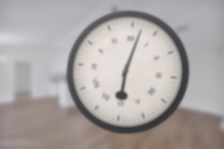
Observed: 6.02
